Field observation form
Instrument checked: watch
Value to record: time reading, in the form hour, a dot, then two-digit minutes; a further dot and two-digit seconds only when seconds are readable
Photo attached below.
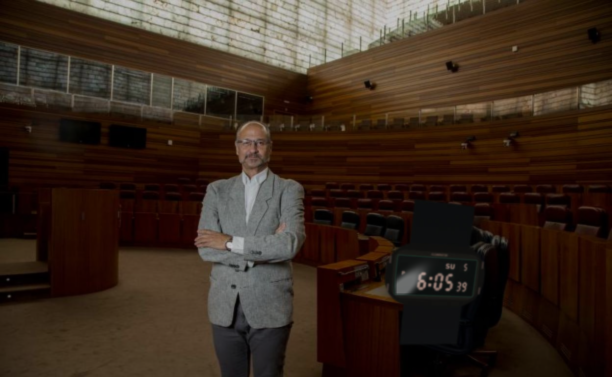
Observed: 6.05
